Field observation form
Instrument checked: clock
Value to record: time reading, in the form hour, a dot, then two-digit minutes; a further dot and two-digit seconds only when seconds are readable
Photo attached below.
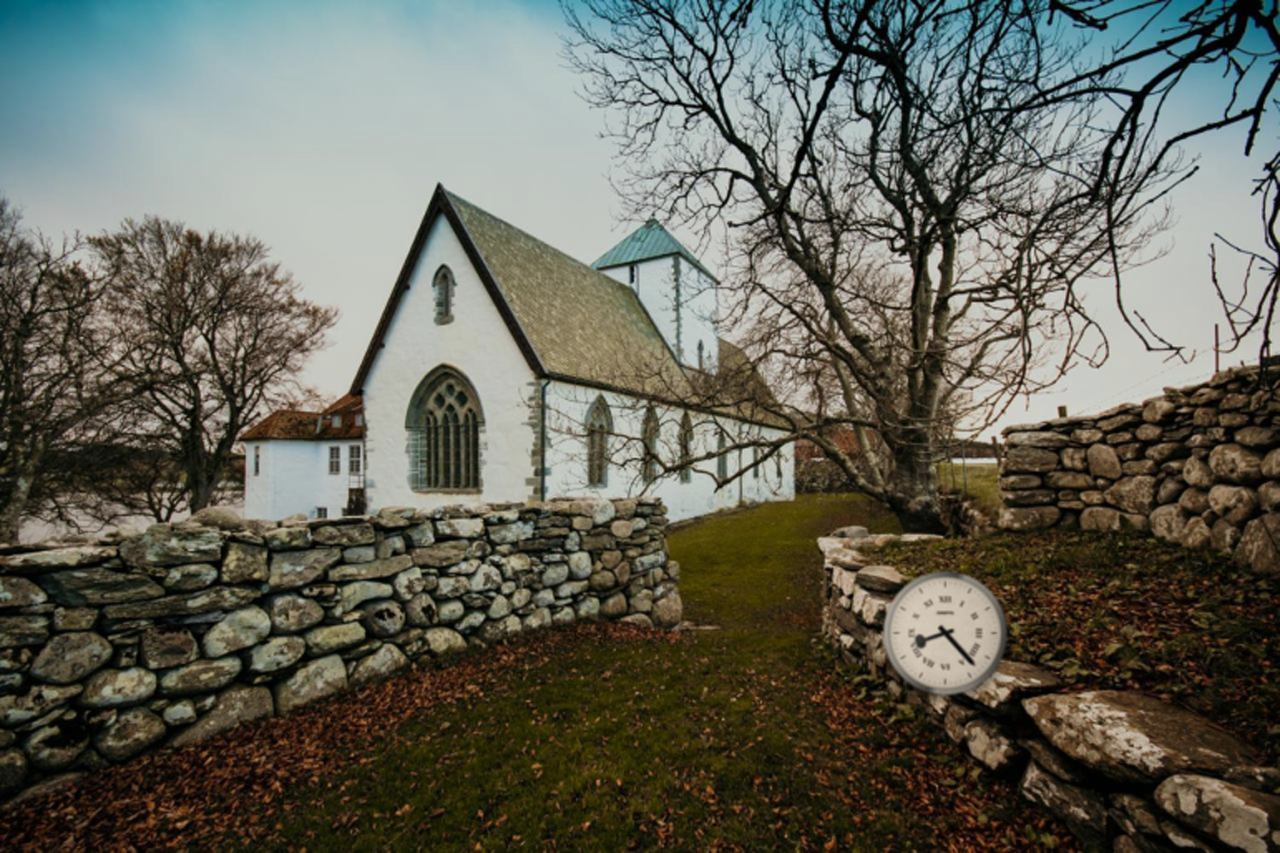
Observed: 8.23
